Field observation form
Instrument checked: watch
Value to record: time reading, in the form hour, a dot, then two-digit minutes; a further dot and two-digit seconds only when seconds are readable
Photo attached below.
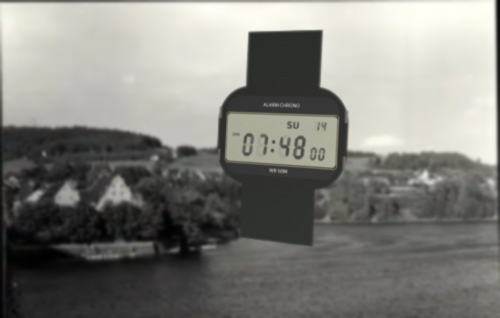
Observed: 7.48.00
